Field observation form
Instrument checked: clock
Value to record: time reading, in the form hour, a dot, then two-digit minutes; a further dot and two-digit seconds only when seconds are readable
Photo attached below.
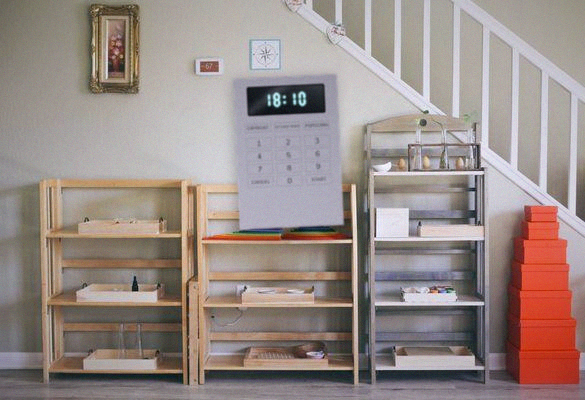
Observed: 18.10
